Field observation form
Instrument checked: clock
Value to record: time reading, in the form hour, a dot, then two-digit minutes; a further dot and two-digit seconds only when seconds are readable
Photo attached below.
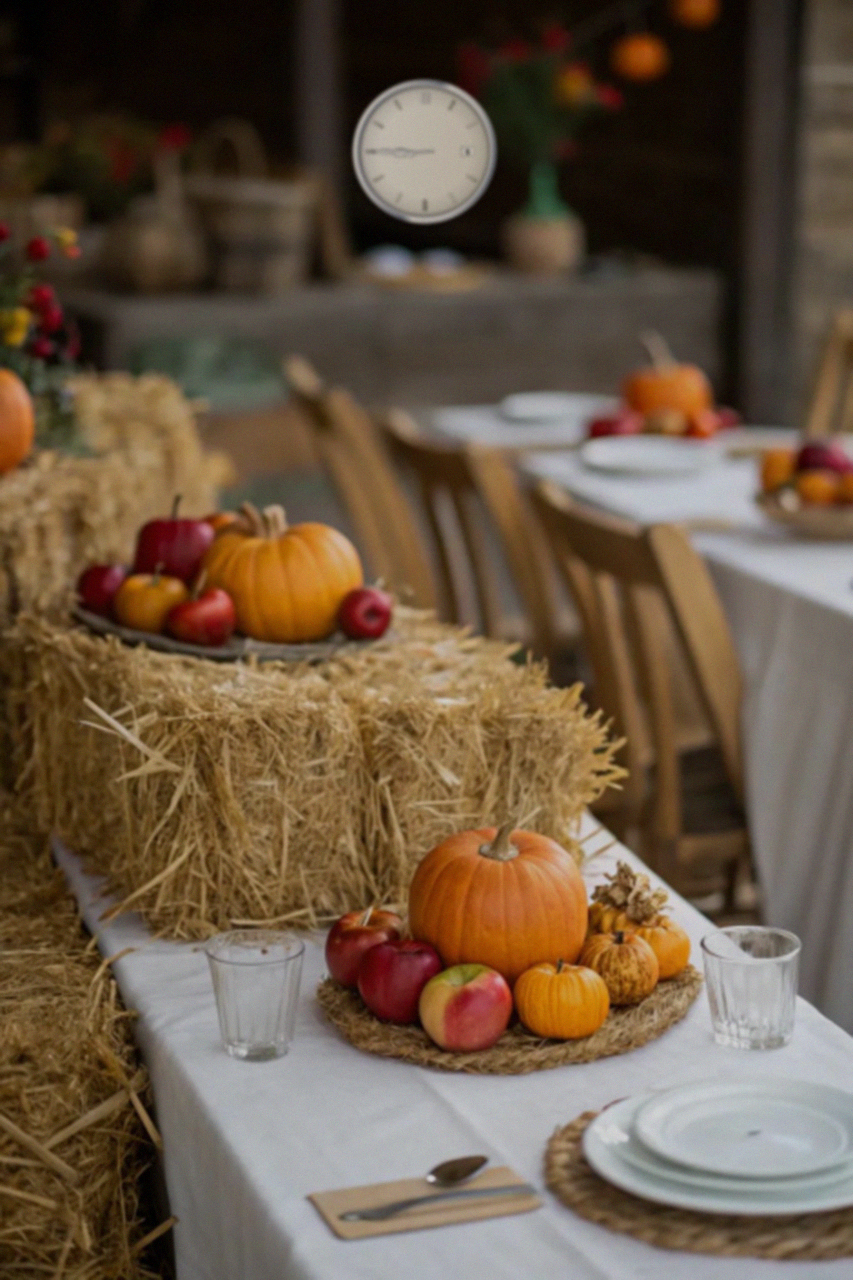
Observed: 8.45
